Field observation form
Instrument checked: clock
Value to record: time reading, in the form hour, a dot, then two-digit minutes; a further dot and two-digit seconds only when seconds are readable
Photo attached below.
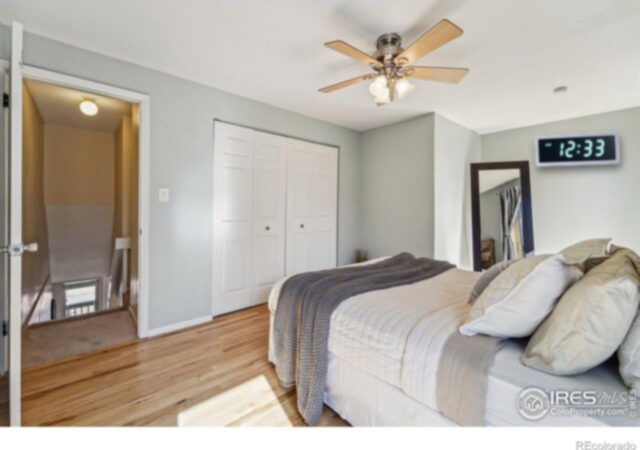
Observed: 12.33
